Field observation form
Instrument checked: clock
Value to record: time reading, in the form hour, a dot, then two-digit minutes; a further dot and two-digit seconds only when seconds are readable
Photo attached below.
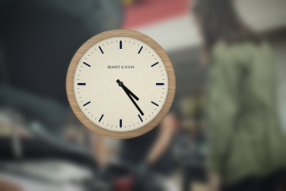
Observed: 4.24
